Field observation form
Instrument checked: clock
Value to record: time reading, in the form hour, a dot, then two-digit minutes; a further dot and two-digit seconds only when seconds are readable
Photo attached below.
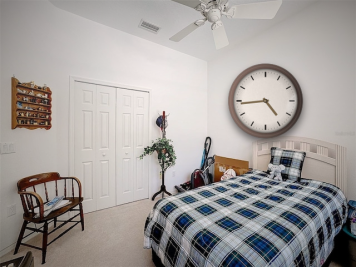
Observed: 4.44
